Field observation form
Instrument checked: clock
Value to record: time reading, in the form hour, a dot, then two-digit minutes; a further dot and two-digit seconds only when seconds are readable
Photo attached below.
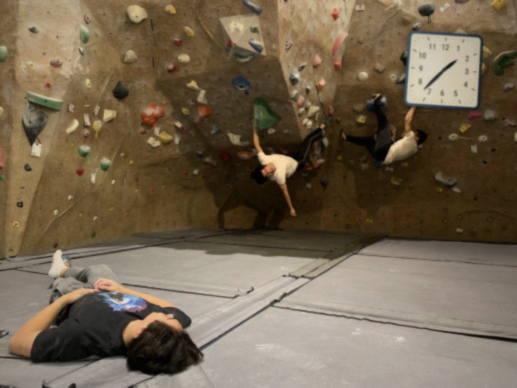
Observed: 1.37
